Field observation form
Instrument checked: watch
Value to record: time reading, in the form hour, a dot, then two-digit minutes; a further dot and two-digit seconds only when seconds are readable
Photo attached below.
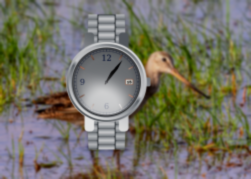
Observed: 1.06
